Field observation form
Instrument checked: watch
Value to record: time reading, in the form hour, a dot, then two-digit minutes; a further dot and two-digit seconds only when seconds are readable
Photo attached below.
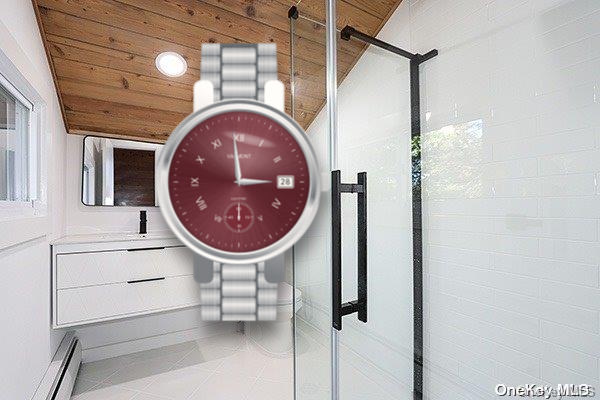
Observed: 2.59
